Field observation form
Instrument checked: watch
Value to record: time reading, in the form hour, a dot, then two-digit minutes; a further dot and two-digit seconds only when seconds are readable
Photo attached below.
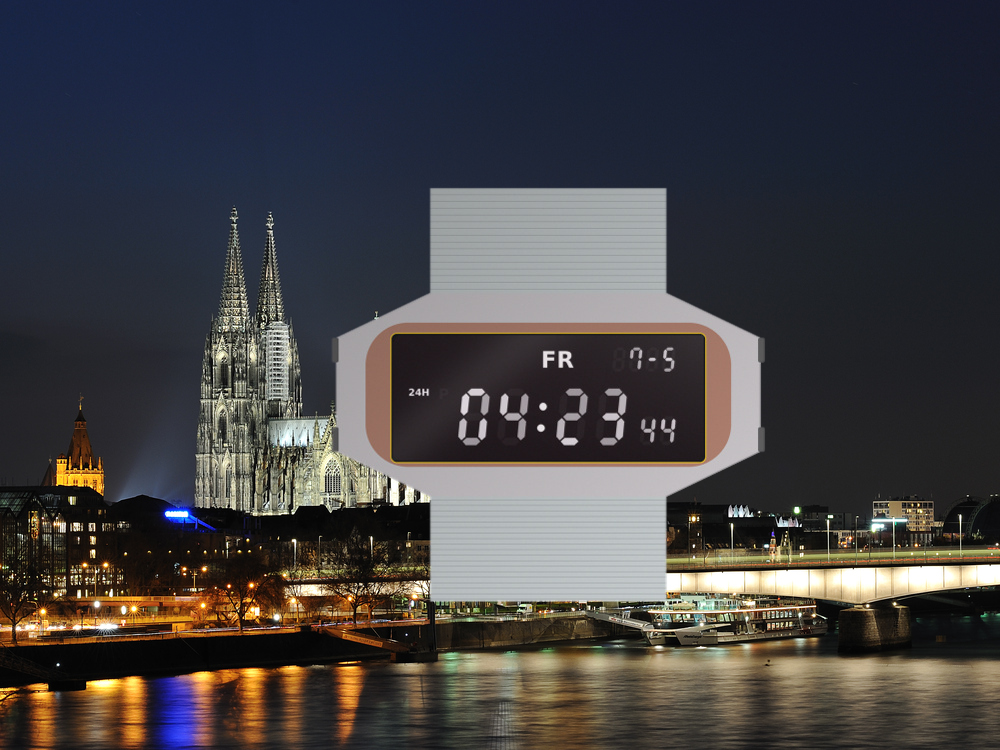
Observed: 4.23.44
